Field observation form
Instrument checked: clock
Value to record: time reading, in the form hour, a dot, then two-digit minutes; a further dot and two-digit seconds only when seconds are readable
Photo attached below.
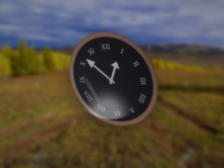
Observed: 12.52
